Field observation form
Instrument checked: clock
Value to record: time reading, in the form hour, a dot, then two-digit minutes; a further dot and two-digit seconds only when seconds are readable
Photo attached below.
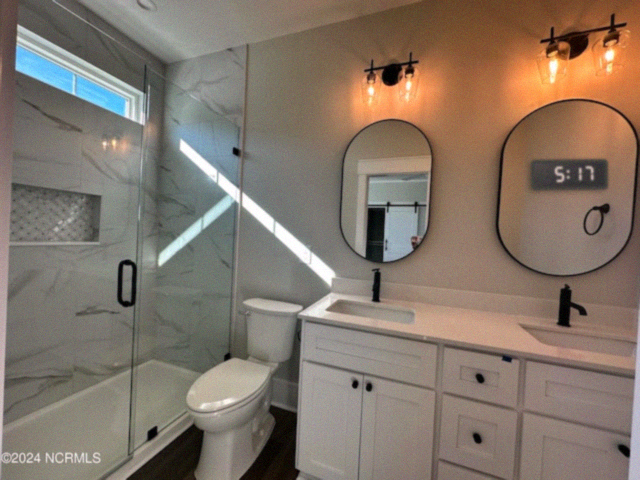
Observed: 5.17
